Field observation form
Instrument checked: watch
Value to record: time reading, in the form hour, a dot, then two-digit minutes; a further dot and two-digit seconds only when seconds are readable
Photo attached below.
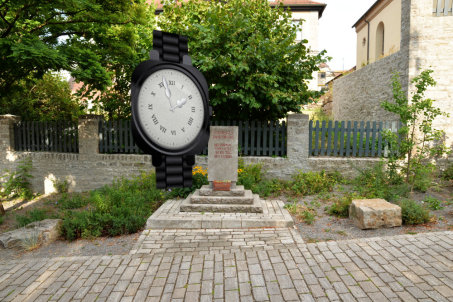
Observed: 1.57
